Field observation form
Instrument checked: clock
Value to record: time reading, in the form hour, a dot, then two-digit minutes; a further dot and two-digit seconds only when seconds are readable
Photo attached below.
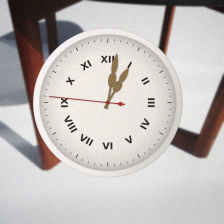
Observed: 1.01.46
